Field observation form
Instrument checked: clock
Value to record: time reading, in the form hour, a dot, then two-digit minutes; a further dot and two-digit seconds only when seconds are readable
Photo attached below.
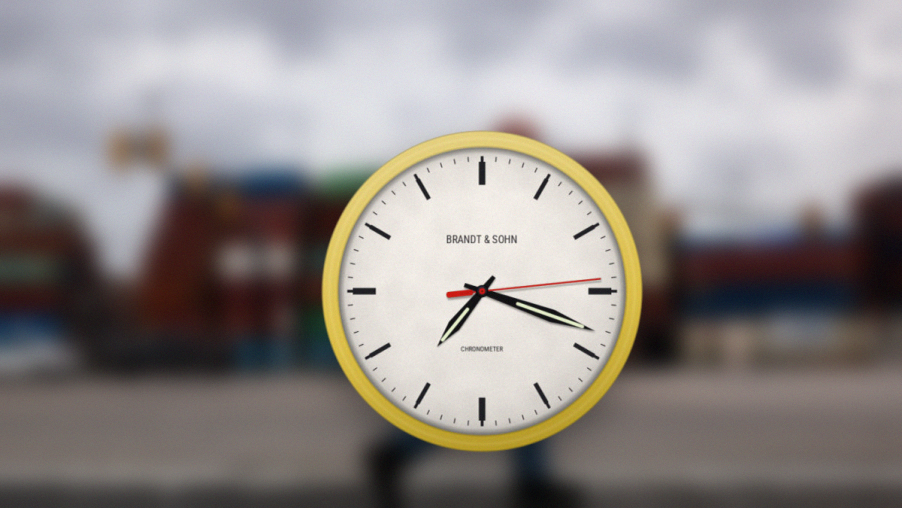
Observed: 7.18.14
